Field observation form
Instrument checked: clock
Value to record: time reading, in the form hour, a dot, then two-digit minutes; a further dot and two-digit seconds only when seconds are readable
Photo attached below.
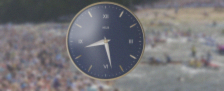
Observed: 8.28
